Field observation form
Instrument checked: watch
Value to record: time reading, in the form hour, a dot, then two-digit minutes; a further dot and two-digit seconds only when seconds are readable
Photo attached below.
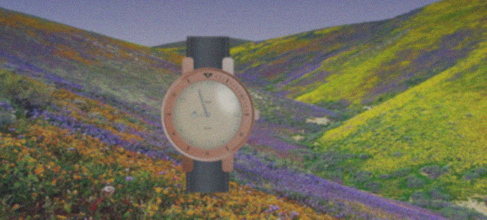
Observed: 8.57
